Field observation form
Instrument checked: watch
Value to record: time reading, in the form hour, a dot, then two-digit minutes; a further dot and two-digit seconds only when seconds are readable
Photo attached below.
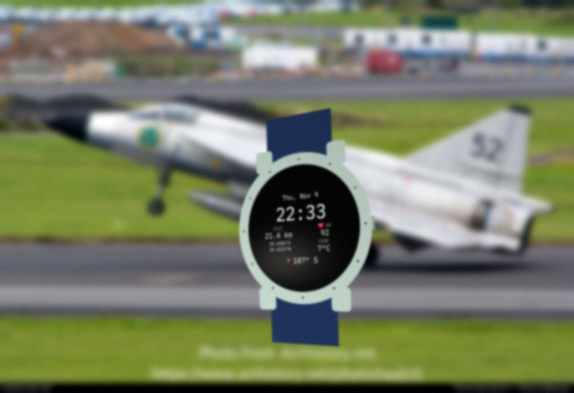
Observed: 22.33
